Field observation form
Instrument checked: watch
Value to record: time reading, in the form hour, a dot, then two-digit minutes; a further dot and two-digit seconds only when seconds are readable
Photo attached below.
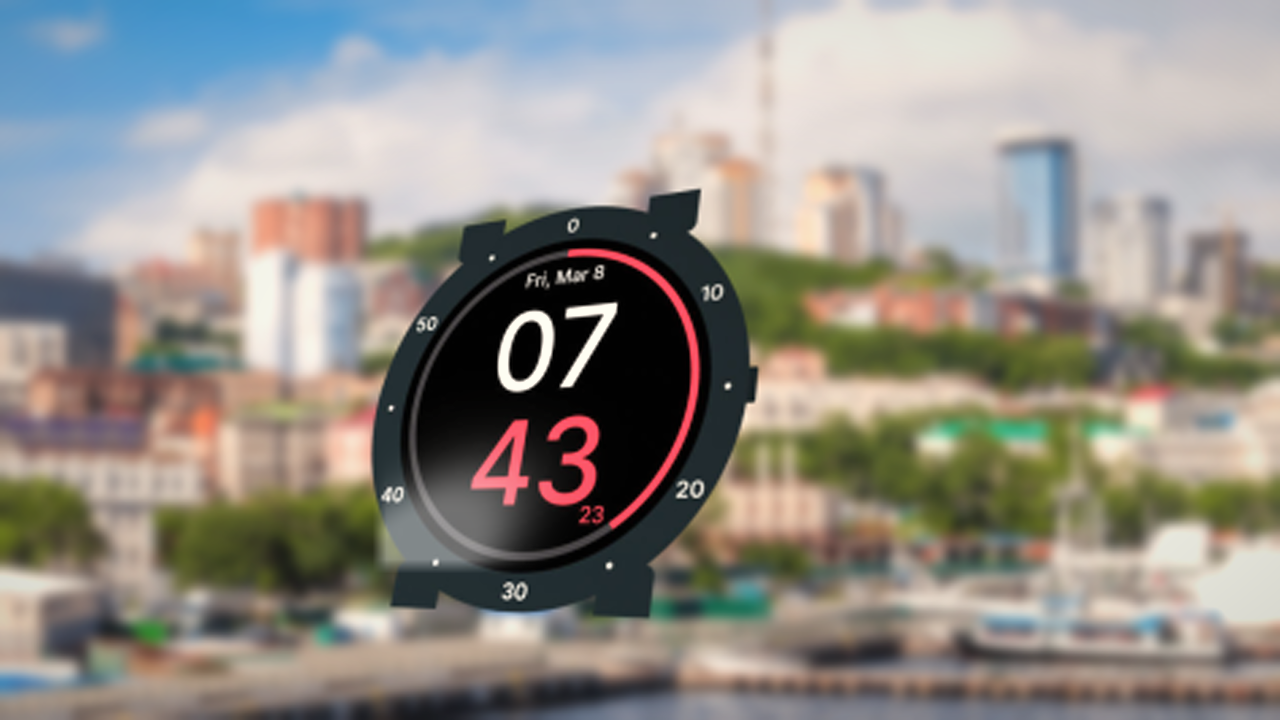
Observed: 7.43.23
